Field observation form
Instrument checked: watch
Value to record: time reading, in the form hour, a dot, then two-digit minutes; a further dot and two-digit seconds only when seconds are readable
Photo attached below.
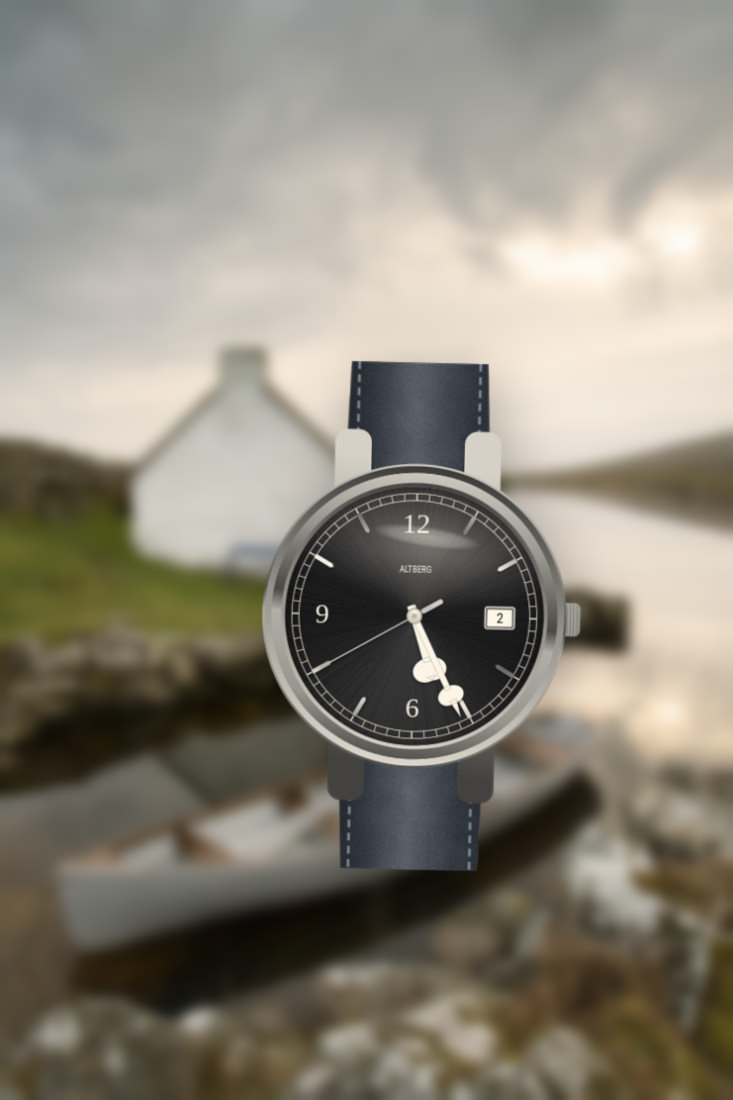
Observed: 5.25.40
